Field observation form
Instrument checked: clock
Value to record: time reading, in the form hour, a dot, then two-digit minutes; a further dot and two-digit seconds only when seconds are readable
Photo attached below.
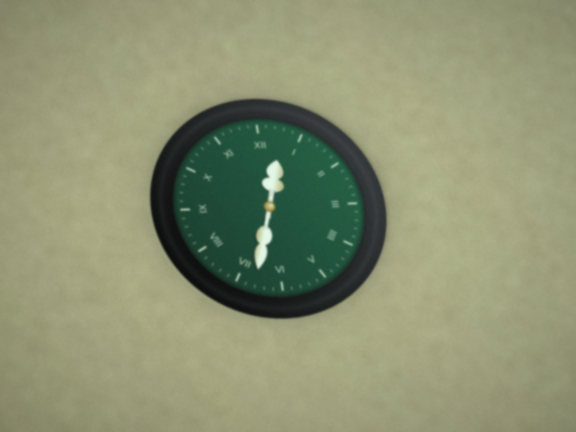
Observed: 12.33
